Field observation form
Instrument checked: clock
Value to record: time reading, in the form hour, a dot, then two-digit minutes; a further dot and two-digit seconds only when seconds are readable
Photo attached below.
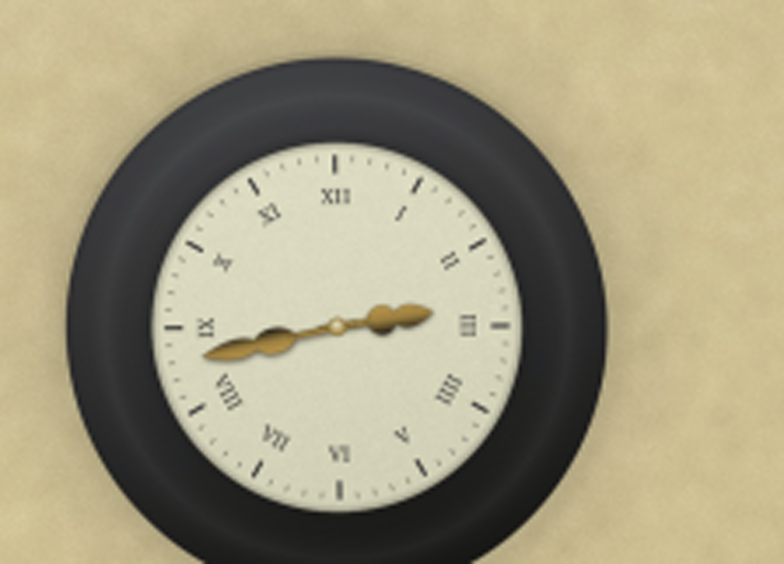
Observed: 2.43
